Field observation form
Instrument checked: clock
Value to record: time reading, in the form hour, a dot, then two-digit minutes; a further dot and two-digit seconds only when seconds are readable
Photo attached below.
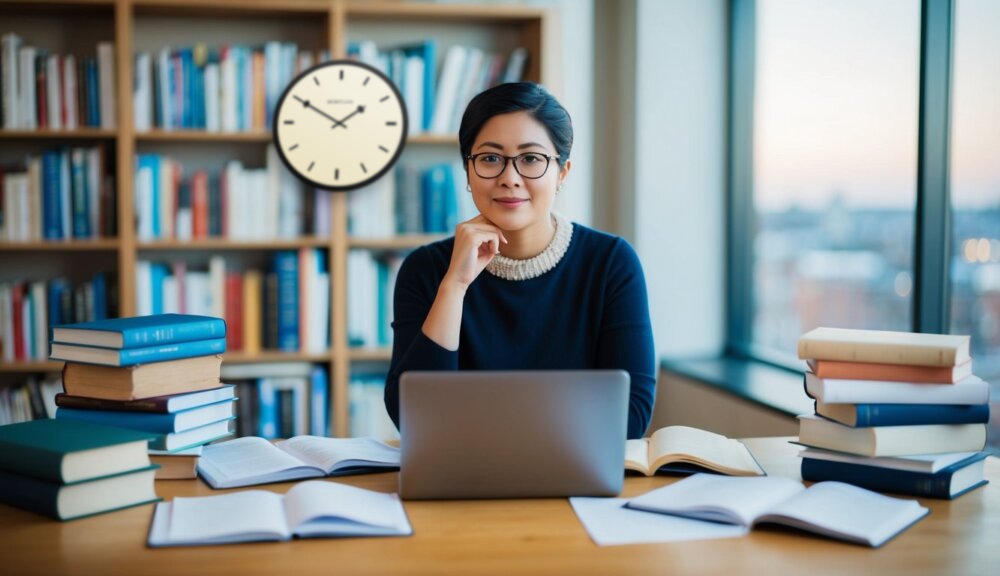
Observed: 1.50
